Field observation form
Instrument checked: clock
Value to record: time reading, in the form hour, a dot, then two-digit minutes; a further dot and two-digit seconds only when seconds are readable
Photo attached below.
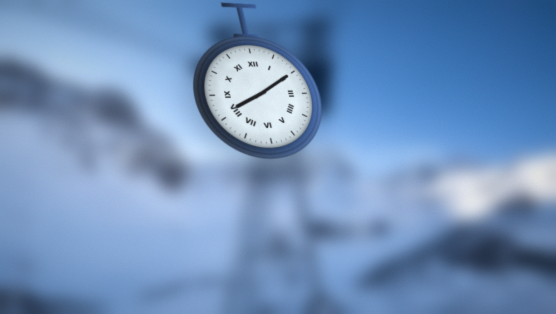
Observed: 8.10
